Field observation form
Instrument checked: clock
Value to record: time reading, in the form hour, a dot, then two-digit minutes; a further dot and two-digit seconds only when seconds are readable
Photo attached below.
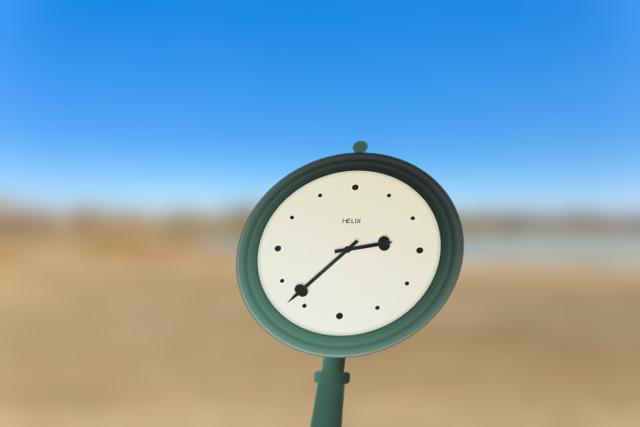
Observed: 2.37
